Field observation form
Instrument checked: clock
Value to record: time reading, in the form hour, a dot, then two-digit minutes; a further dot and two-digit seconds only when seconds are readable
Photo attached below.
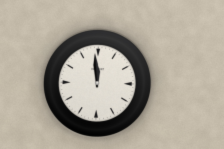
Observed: 11.59
